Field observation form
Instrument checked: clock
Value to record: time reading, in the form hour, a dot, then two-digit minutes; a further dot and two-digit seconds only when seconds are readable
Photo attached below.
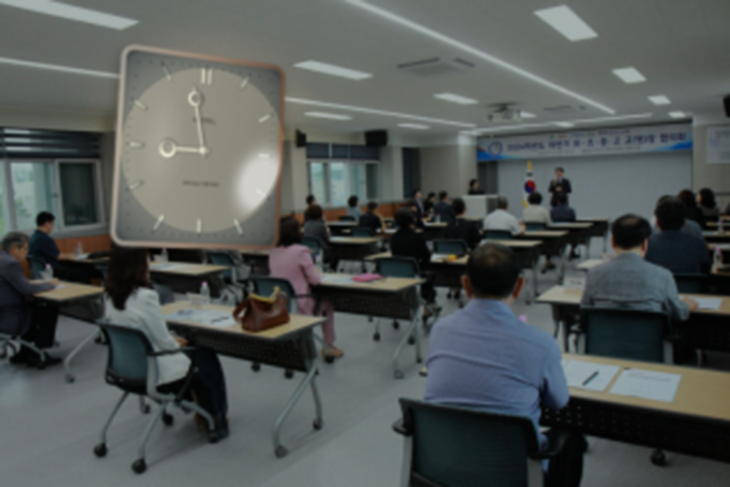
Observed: 8.58
